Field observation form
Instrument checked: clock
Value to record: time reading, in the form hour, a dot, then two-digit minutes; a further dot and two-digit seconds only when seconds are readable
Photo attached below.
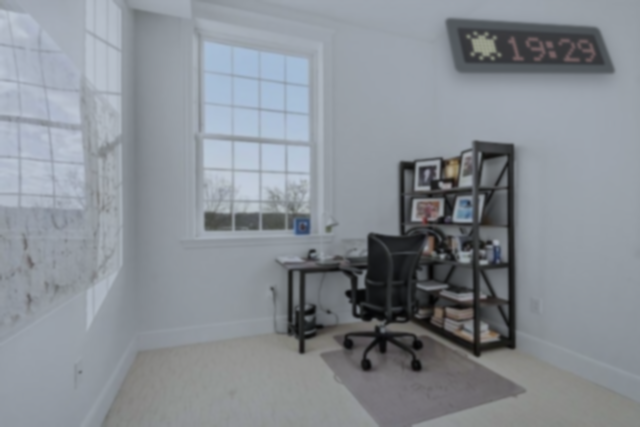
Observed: 19.29
